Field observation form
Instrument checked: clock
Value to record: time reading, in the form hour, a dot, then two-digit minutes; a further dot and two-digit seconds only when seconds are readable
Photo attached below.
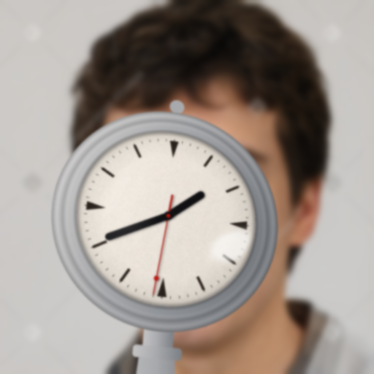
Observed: 1.40.31
